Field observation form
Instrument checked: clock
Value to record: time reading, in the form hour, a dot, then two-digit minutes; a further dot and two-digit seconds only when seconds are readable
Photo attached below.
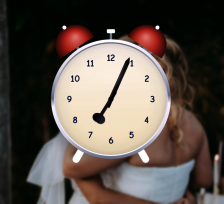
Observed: 7.04
